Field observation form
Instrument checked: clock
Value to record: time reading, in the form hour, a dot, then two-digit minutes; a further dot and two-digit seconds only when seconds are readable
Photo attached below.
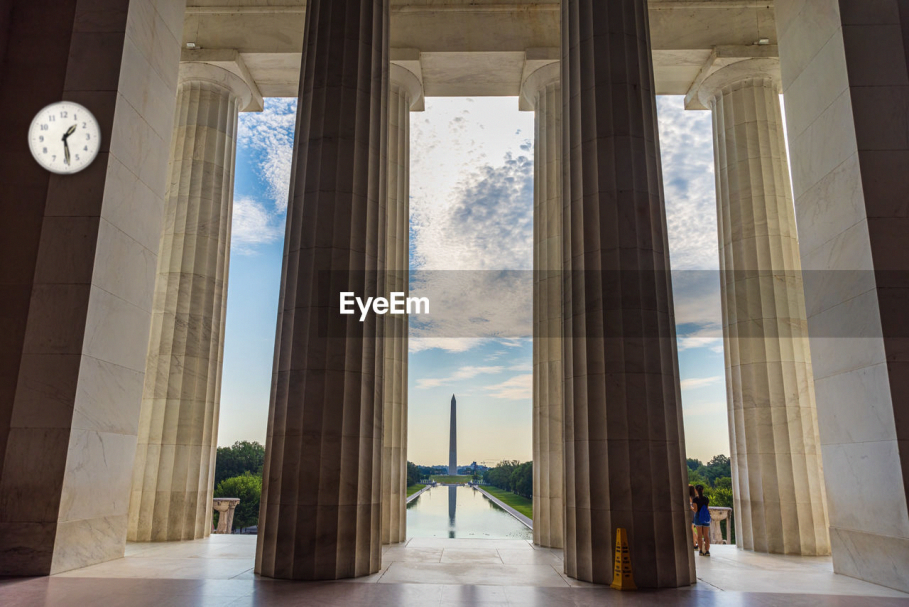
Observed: 1.29
